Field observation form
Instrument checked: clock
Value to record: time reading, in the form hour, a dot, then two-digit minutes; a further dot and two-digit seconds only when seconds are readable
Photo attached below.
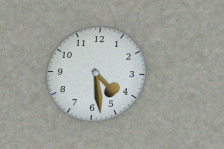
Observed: 4.28
